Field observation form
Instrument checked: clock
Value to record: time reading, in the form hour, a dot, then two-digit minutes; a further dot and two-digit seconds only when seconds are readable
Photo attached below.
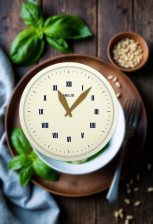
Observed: 11.07
